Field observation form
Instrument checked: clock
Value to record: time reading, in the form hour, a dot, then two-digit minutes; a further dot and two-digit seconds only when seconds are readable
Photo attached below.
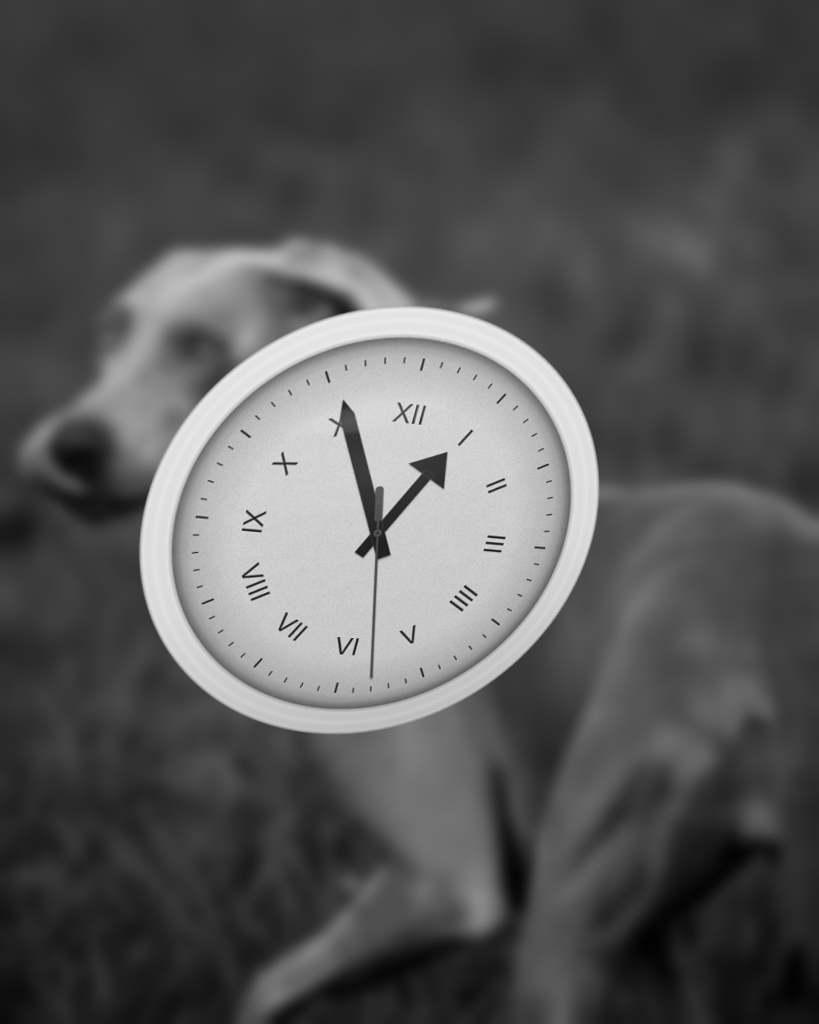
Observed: 12.55.28
